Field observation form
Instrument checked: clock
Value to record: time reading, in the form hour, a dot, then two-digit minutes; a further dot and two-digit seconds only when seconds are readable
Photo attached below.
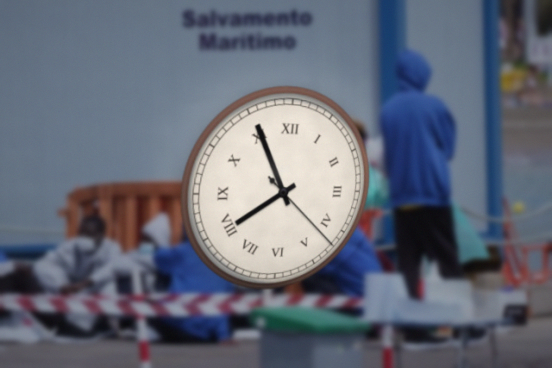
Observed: 7.55.22
